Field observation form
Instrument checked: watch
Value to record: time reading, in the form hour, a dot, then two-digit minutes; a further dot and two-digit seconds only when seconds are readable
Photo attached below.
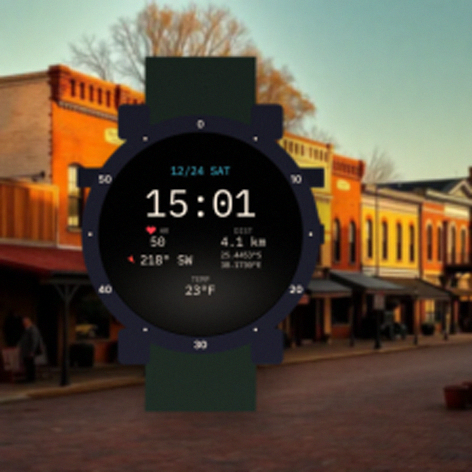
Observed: 15.01
